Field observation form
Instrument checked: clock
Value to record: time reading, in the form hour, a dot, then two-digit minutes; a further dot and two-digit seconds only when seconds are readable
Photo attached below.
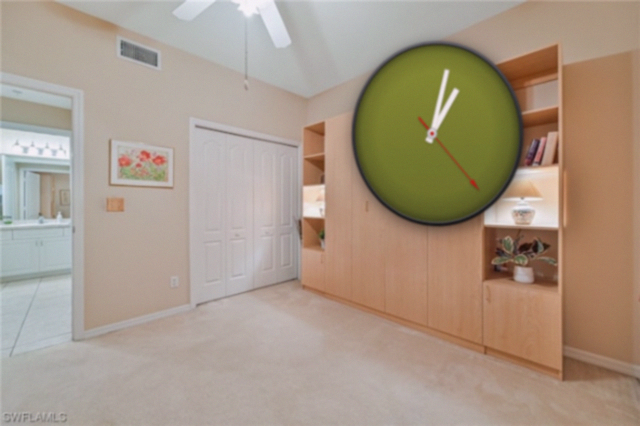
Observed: 1.02.23
